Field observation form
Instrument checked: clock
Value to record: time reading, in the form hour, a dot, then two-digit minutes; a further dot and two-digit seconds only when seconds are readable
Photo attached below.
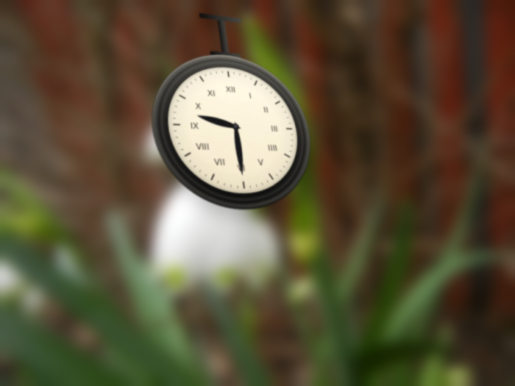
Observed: 9.30
